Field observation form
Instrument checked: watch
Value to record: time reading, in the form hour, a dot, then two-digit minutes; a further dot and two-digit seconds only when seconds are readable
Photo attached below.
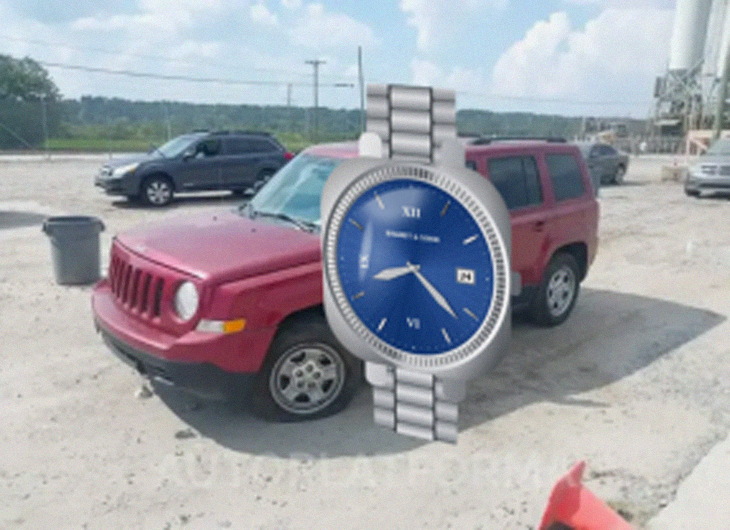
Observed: 8.22
